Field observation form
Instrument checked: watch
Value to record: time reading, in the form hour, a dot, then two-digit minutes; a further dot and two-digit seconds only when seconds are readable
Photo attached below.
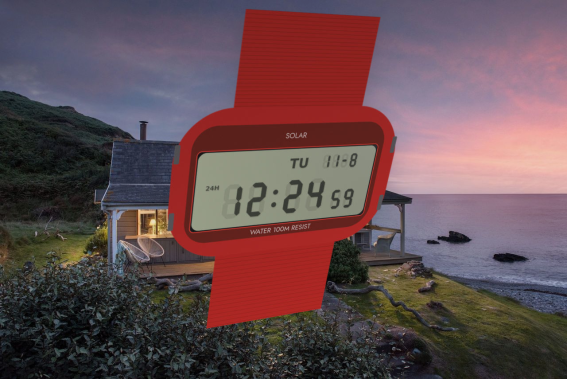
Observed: 12.24.59
